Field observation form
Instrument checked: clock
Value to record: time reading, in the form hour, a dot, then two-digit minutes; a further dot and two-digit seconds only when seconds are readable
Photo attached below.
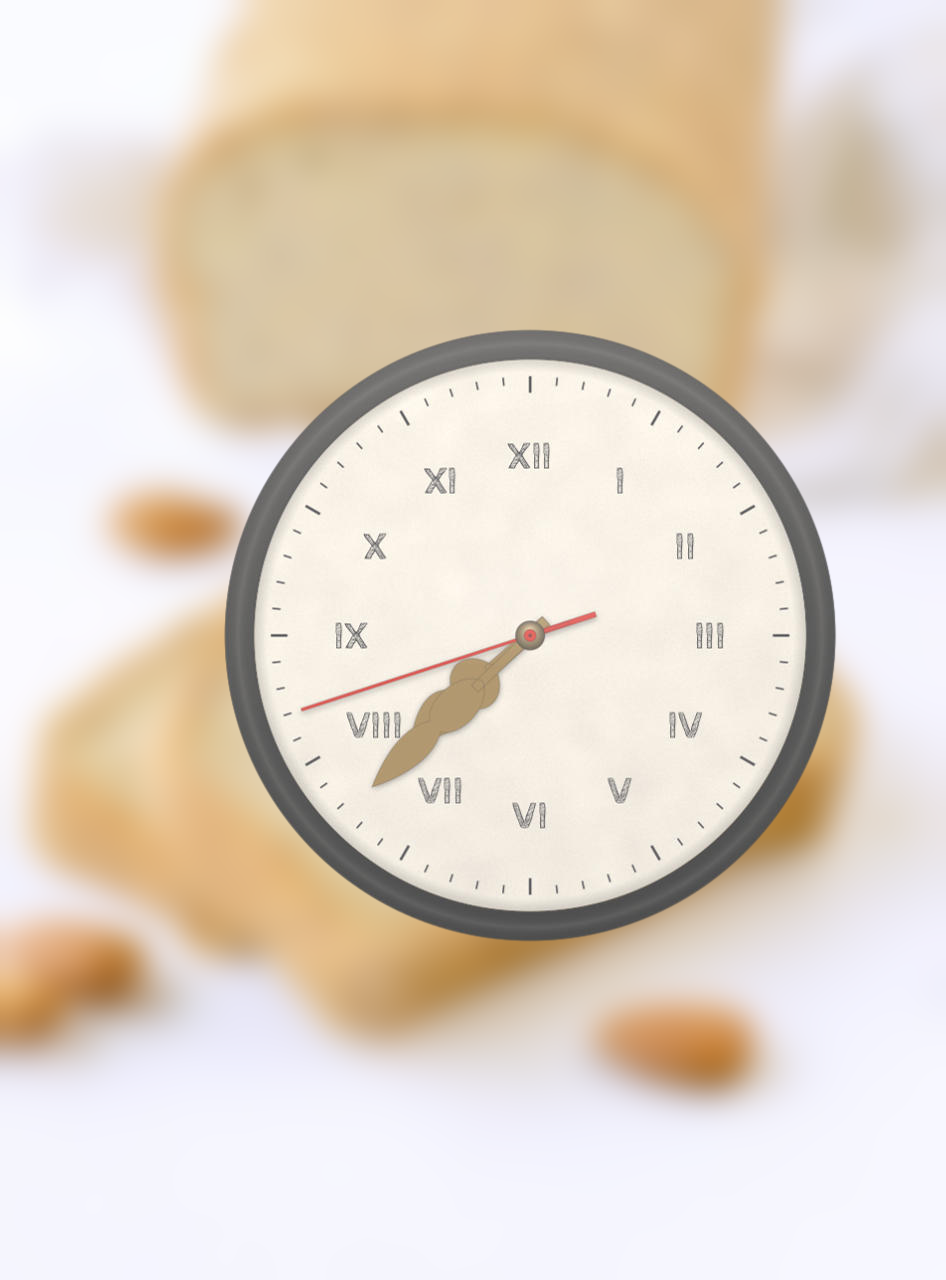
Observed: 7.37.42
